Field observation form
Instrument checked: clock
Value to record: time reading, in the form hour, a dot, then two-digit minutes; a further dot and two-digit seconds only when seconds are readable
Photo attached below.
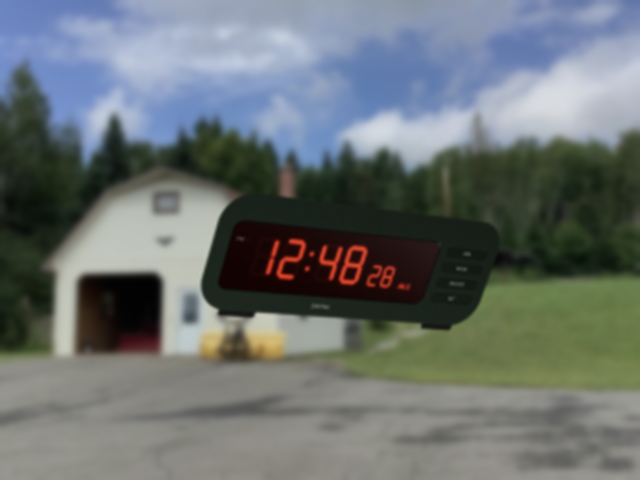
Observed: 12.48.28
